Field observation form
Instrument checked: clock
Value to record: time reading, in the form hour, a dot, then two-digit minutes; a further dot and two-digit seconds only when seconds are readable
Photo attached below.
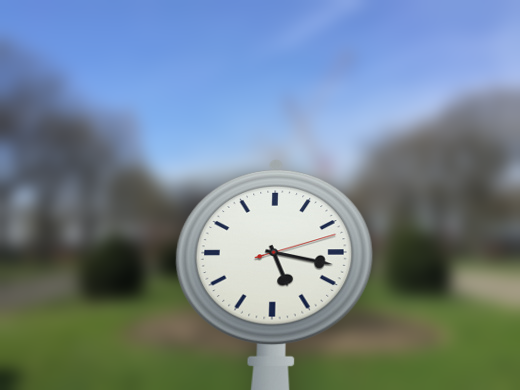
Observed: 5.17.12
